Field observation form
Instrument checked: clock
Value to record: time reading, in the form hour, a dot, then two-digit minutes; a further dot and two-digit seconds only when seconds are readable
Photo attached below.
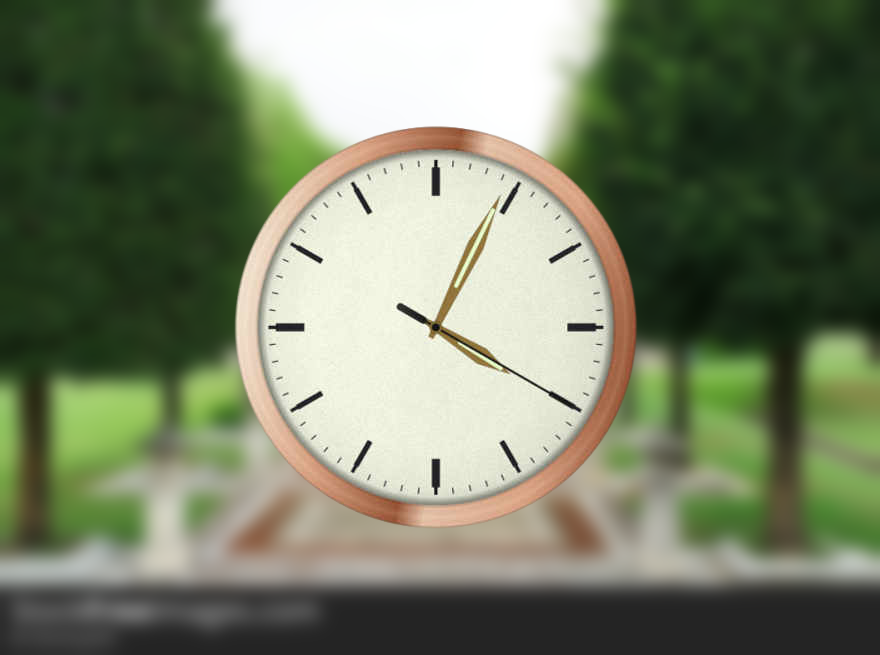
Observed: 4.04.20
